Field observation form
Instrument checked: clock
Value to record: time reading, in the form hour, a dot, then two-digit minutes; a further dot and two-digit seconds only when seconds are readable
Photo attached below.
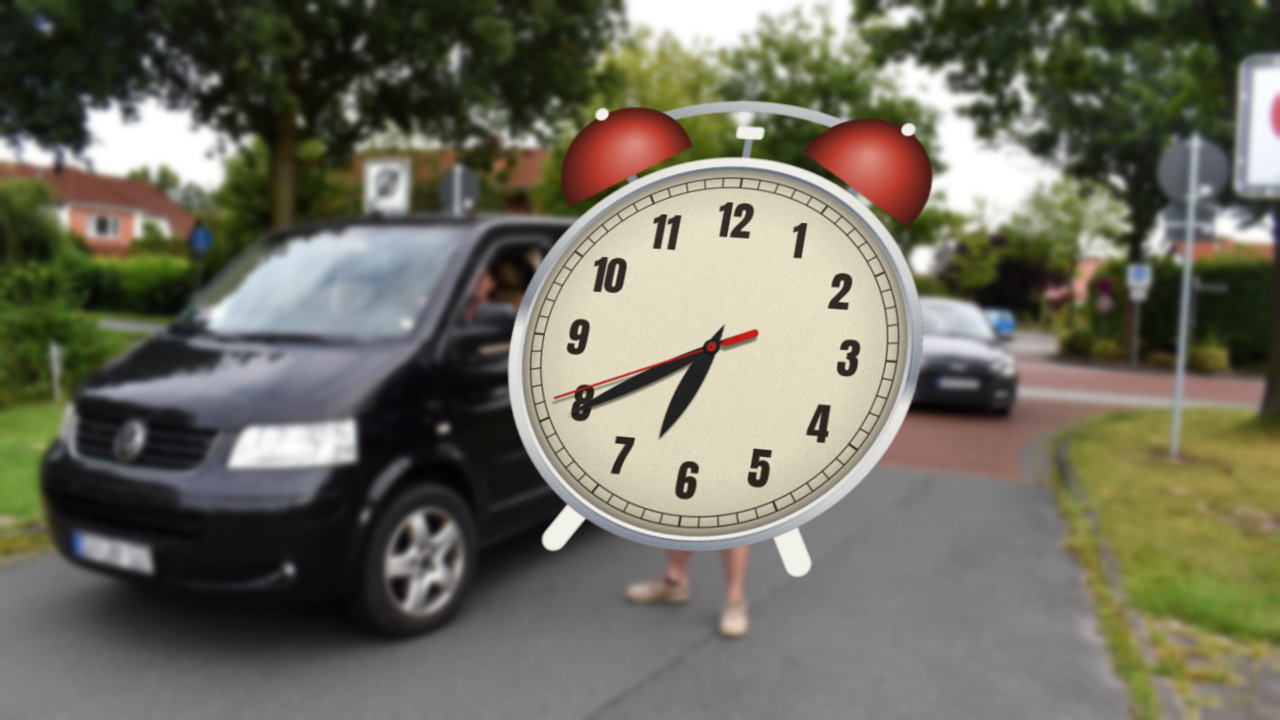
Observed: 6.39.41
